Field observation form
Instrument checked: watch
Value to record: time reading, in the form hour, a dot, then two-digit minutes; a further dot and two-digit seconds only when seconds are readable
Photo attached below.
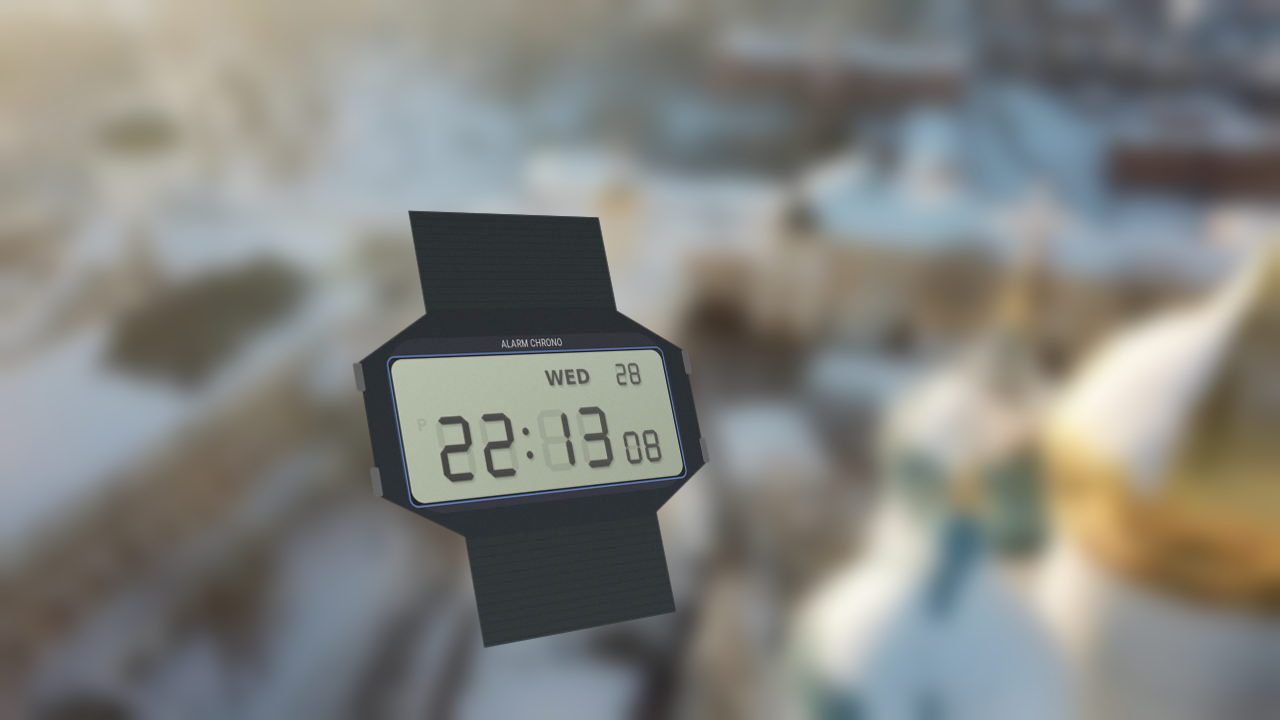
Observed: 22.13.08
